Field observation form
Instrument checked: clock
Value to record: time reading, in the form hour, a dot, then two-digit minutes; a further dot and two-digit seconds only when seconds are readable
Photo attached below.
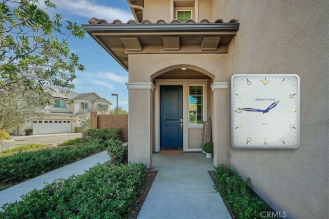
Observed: 1.46
